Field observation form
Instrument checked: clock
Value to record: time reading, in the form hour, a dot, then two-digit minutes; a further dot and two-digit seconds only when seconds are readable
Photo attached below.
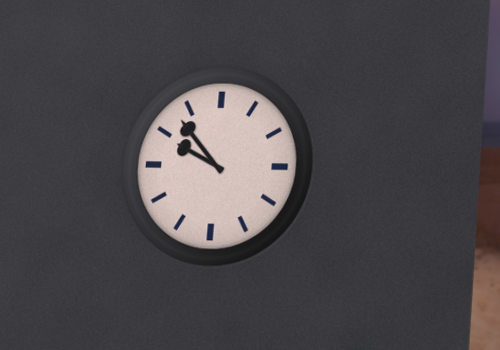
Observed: 9.53
